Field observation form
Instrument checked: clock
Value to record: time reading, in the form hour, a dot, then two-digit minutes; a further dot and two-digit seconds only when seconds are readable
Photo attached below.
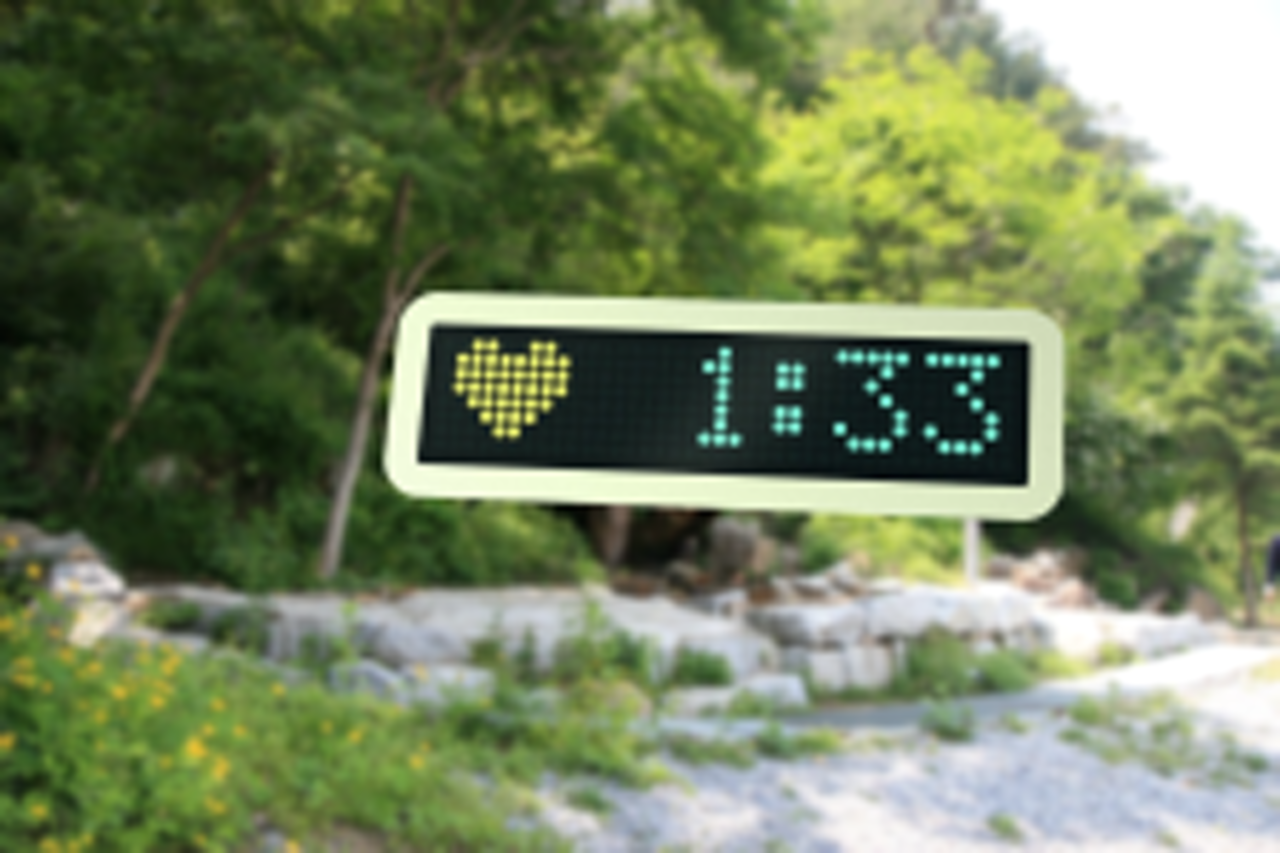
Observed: 1.33
